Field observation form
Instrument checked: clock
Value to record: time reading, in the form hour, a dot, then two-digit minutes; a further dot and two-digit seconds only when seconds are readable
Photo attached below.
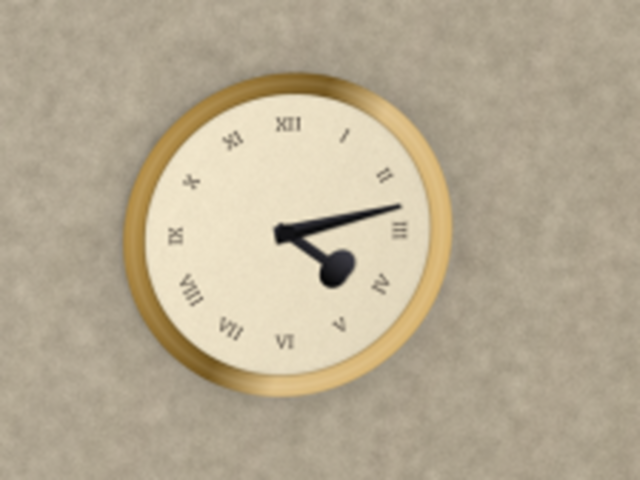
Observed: 4.13
